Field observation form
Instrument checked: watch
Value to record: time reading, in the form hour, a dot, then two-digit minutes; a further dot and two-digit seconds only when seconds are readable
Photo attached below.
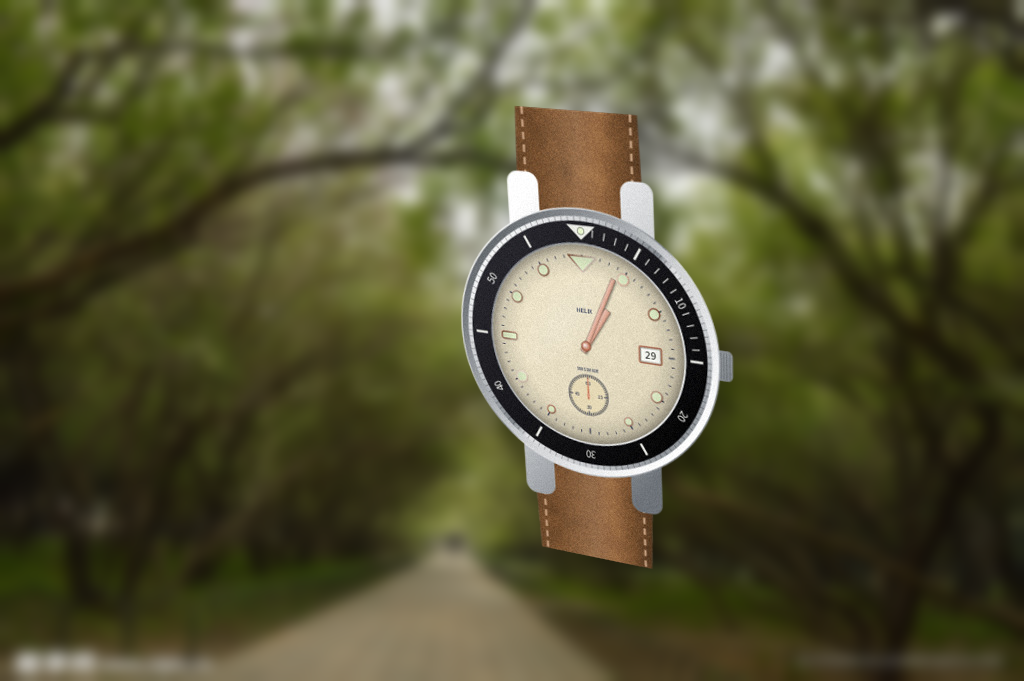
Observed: 1.04
